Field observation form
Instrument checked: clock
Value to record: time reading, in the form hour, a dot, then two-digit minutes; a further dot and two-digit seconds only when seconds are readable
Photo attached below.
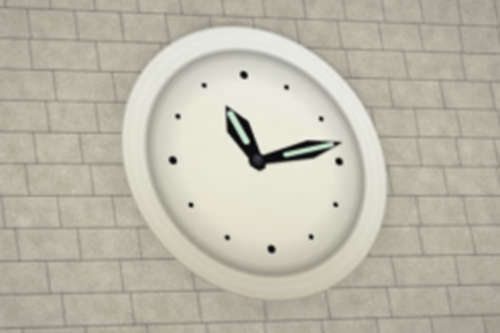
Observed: 11.13
